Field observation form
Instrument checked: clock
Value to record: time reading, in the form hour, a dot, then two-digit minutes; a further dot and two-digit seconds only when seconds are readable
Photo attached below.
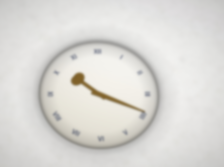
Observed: 10.19
